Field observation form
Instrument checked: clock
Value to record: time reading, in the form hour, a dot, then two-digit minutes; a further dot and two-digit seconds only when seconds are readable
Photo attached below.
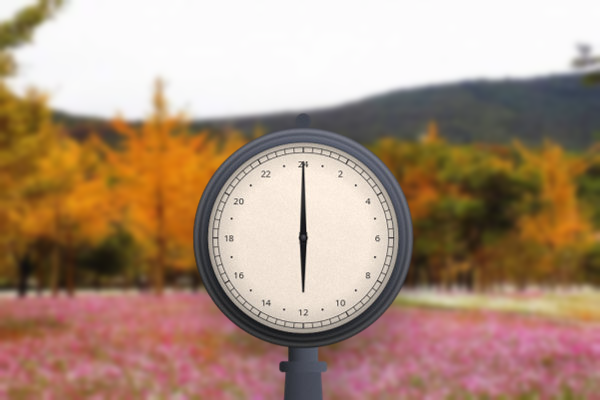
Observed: 12.00
